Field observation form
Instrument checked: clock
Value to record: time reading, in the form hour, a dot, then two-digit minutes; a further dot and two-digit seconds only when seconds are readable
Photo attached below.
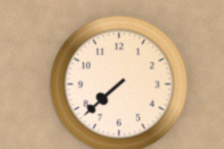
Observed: 7.38
